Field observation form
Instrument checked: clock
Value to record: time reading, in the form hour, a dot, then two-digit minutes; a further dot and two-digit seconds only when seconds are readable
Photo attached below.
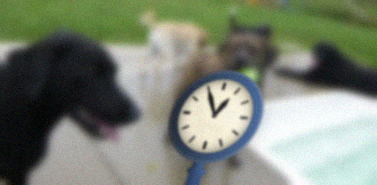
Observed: 12.55
